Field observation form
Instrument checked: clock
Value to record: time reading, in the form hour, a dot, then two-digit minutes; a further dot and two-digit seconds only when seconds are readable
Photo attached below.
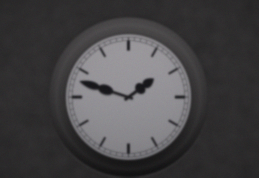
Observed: 1.48
